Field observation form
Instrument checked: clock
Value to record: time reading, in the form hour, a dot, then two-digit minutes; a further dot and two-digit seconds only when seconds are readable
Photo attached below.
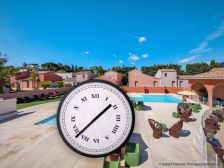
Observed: 1.38
